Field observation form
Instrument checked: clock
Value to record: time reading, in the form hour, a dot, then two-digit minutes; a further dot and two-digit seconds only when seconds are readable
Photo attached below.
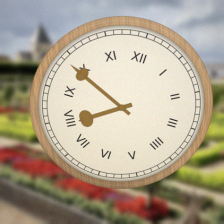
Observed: 7.49
